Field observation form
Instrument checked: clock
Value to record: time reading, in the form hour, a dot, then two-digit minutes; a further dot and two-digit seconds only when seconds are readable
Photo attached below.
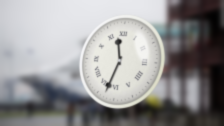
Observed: 11.33
